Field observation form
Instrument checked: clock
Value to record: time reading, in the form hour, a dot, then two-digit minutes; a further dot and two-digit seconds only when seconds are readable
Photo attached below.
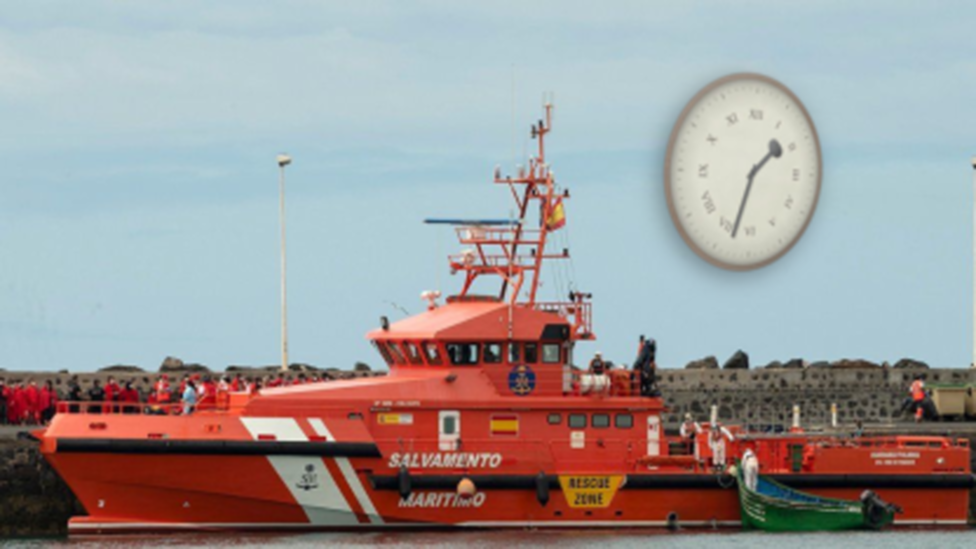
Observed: 1.33
